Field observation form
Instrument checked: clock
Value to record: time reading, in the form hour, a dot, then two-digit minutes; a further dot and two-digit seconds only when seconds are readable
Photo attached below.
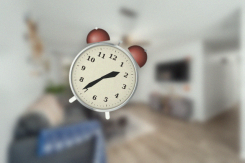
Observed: 1.36
